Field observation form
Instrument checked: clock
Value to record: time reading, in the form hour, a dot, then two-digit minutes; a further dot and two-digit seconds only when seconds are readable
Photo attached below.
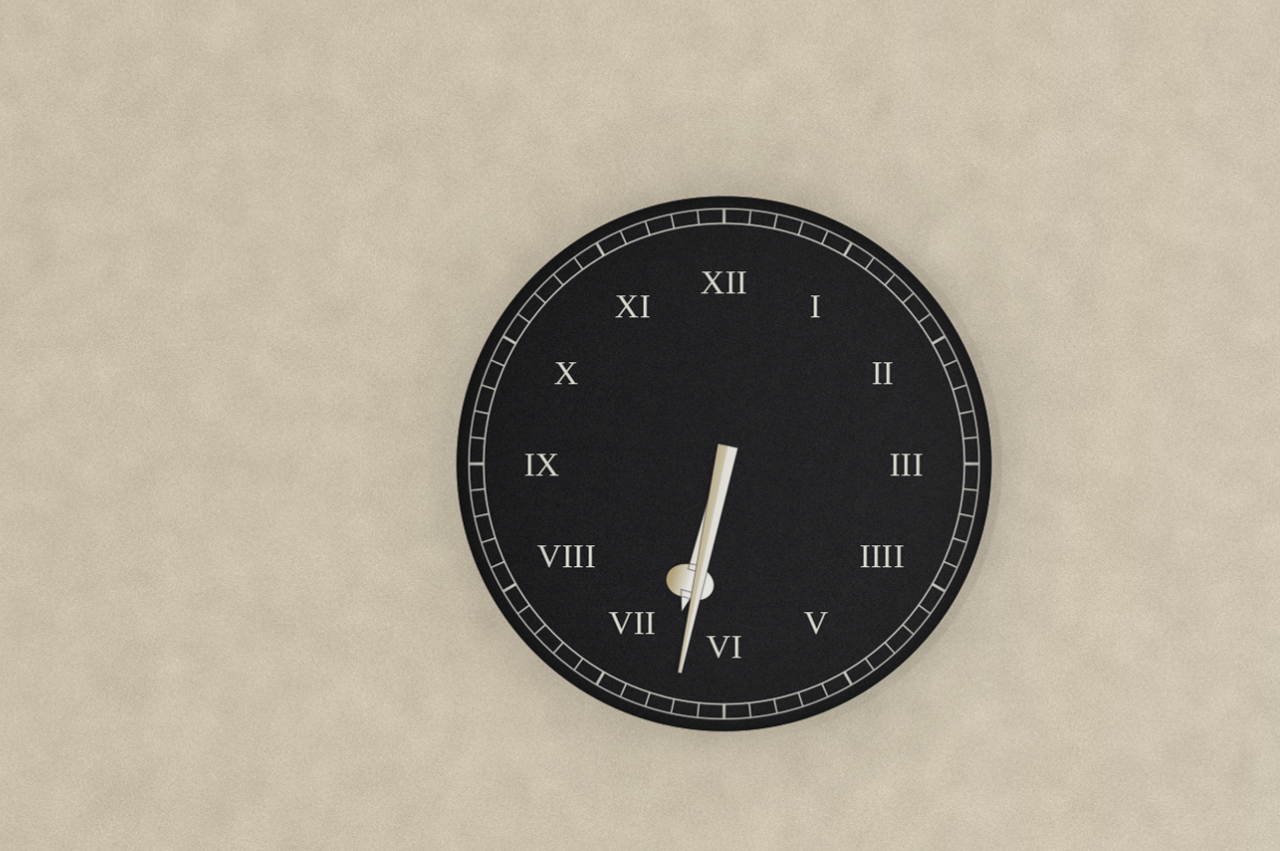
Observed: 6.32
